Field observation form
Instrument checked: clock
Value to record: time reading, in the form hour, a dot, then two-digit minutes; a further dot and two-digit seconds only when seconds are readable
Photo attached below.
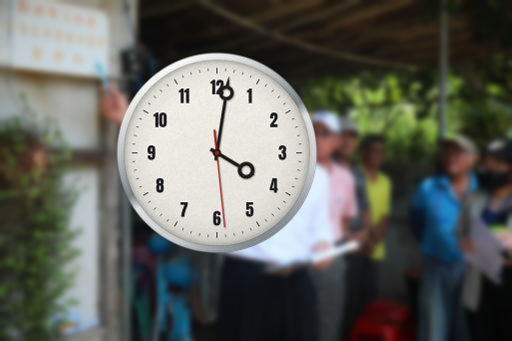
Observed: 4.01.29
